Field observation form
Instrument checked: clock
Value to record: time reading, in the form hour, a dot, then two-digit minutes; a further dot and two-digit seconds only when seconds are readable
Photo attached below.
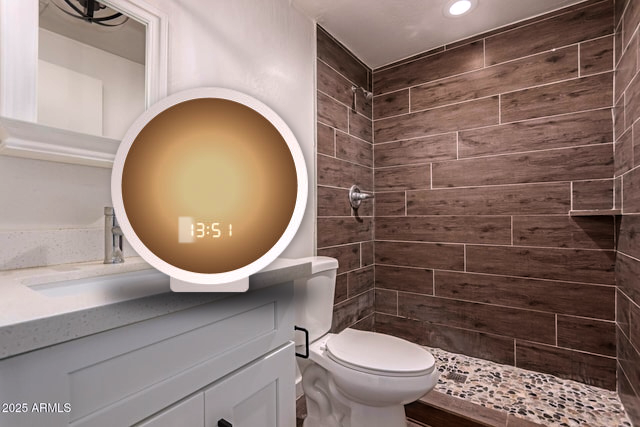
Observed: 13.51
